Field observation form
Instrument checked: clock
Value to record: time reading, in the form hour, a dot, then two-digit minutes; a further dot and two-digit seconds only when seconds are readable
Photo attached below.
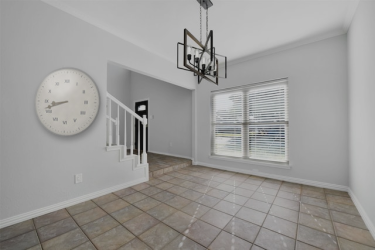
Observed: 8.42
